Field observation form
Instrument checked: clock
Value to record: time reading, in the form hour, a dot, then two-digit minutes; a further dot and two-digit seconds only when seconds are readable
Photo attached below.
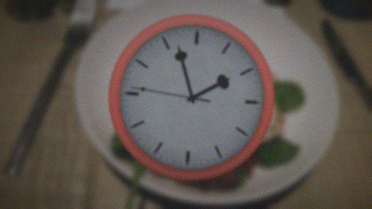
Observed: 1.56.46
